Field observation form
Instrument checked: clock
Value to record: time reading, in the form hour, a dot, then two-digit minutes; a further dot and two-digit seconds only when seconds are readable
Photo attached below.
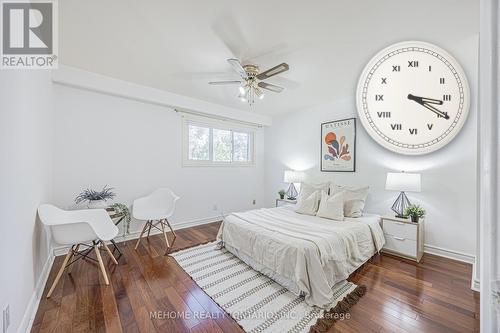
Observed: 3.20
